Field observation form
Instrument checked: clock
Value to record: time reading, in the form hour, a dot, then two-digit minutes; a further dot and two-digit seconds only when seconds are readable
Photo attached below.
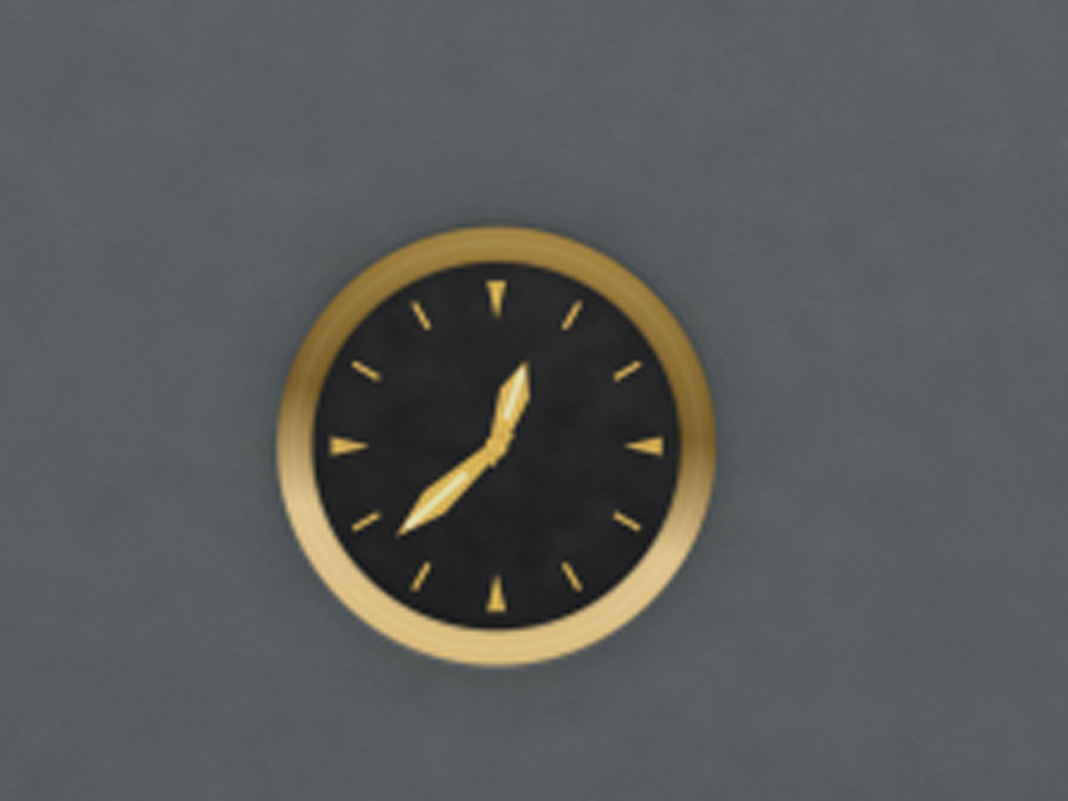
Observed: 12.38
